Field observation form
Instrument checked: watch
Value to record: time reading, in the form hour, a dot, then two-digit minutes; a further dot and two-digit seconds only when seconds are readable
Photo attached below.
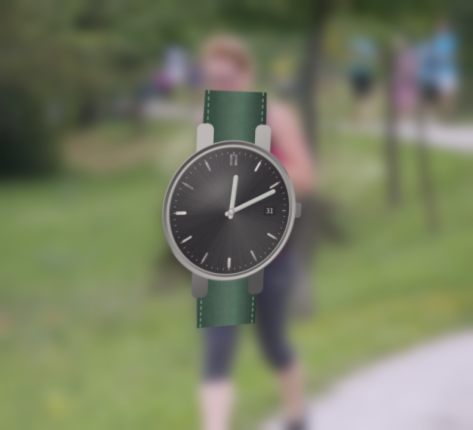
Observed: 12.11
